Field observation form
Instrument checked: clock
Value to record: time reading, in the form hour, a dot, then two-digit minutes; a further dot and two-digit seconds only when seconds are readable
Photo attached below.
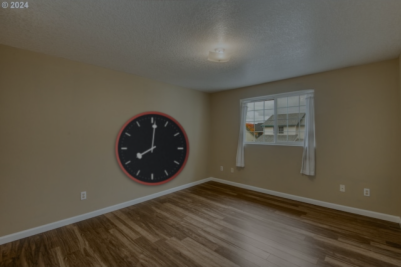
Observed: 8.01
